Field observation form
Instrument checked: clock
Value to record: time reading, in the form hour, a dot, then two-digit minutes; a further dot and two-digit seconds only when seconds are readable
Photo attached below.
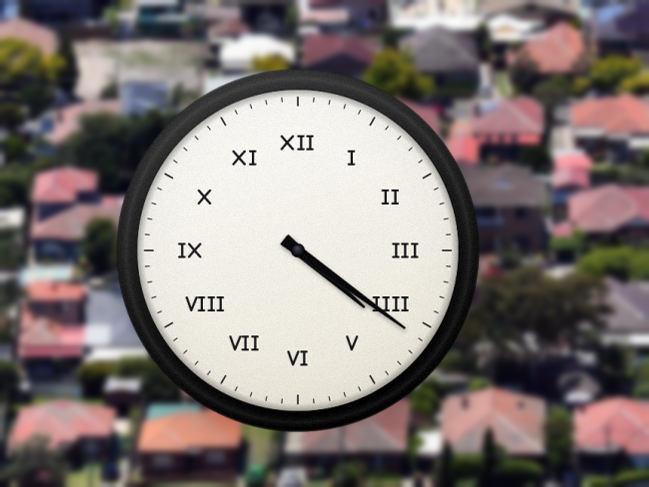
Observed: 4.21
